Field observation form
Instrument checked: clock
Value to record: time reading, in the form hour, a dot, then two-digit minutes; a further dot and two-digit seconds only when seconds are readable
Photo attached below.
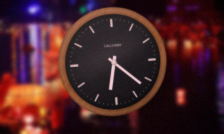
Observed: 6.22
